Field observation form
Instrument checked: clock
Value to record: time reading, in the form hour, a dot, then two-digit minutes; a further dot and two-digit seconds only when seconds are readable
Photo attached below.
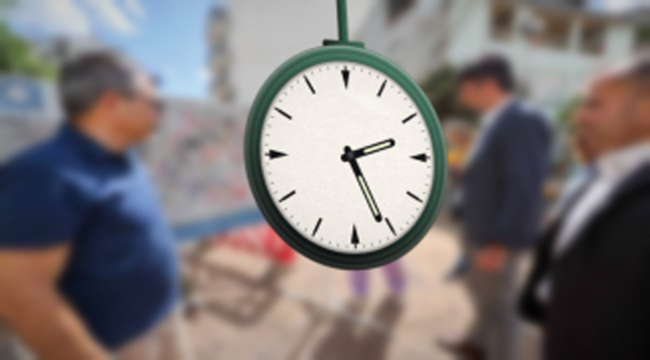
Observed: 2.26
